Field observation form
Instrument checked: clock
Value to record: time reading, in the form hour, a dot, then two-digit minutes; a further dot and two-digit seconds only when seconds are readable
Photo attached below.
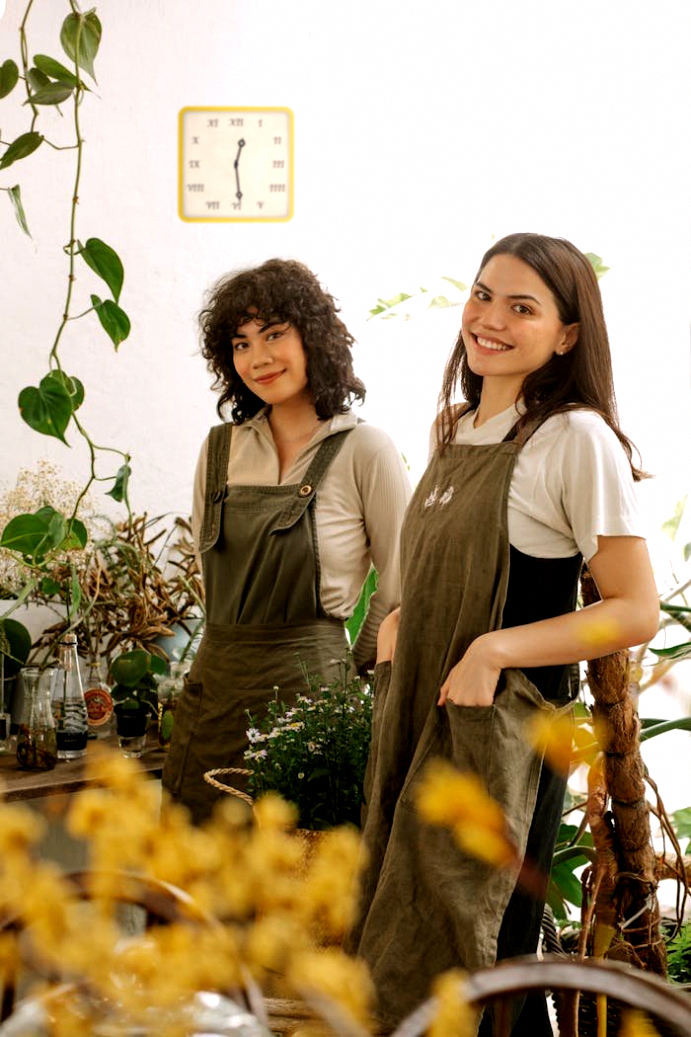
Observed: 12.29
